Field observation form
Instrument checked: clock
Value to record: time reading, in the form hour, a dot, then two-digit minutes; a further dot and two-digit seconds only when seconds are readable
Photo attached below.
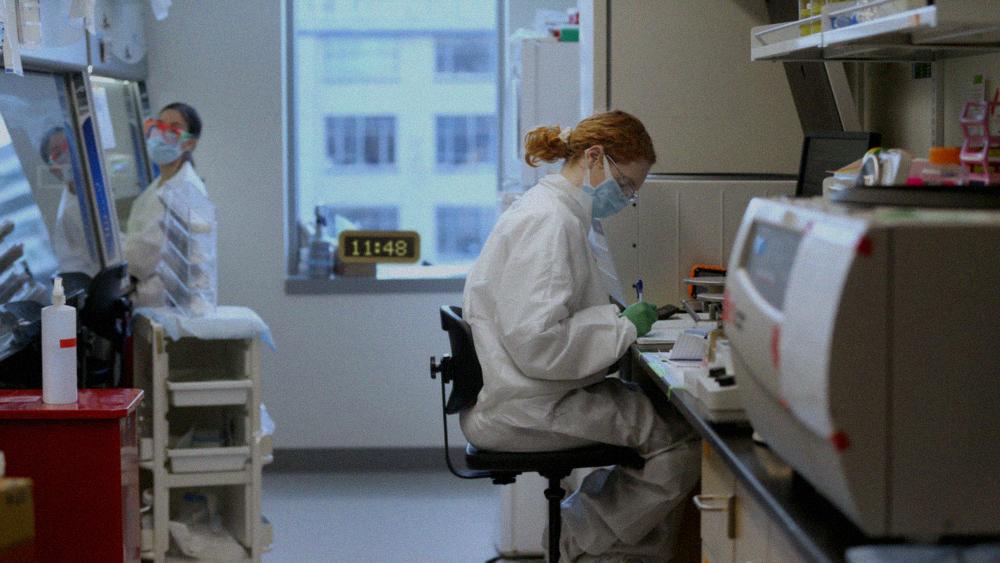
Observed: 11.48
